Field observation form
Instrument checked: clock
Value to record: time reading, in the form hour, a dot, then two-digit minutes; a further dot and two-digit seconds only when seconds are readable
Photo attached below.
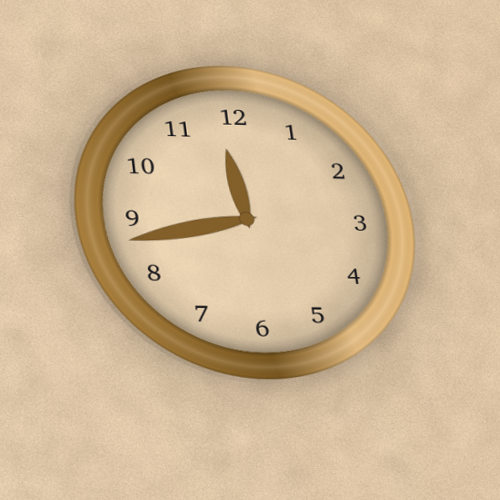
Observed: 11.43
